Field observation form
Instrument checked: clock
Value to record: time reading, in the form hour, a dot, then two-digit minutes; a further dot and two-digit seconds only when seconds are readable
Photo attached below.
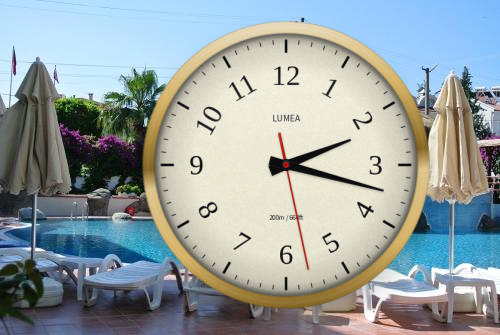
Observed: 2.17.28
